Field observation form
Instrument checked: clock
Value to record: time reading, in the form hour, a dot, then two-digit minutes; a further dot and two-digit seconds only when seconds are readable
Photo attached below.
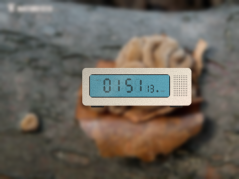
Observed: 1.51.13
